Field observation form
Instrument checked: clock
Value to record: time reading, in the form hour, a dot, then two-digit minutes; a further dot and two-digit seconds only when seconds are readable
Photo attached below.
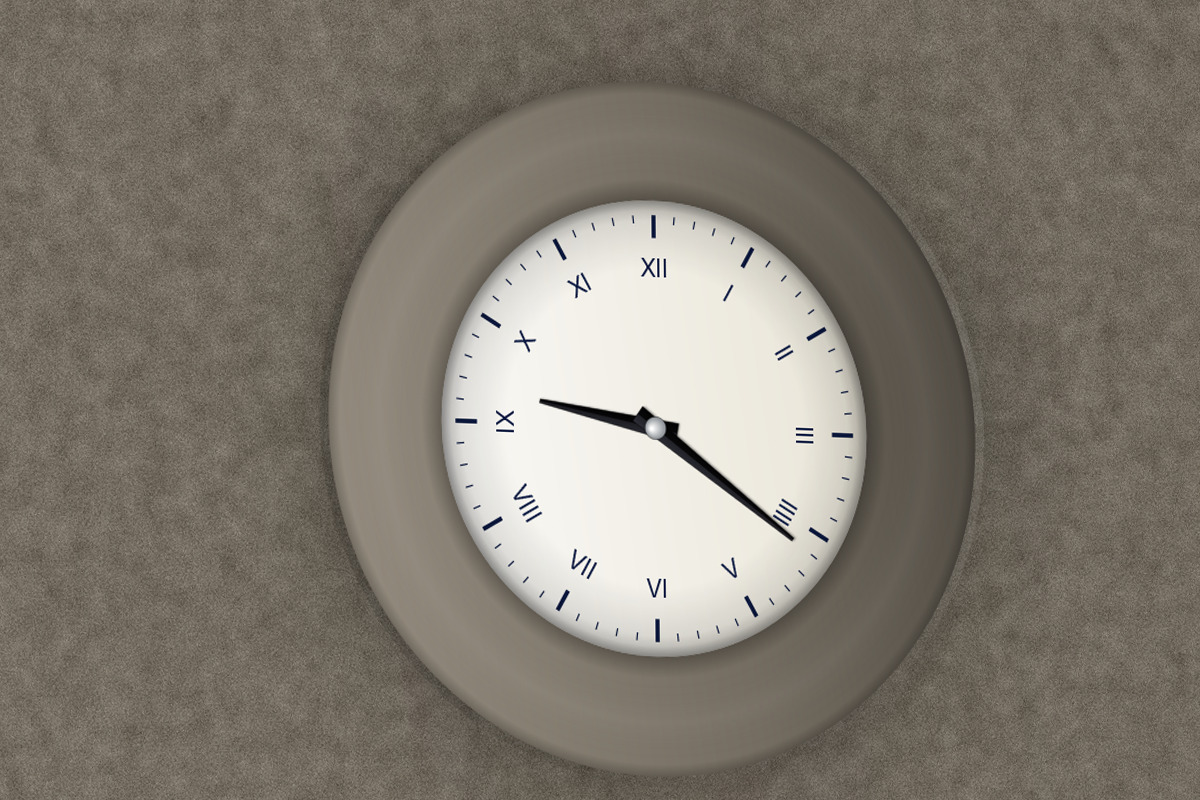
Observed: 9.21
